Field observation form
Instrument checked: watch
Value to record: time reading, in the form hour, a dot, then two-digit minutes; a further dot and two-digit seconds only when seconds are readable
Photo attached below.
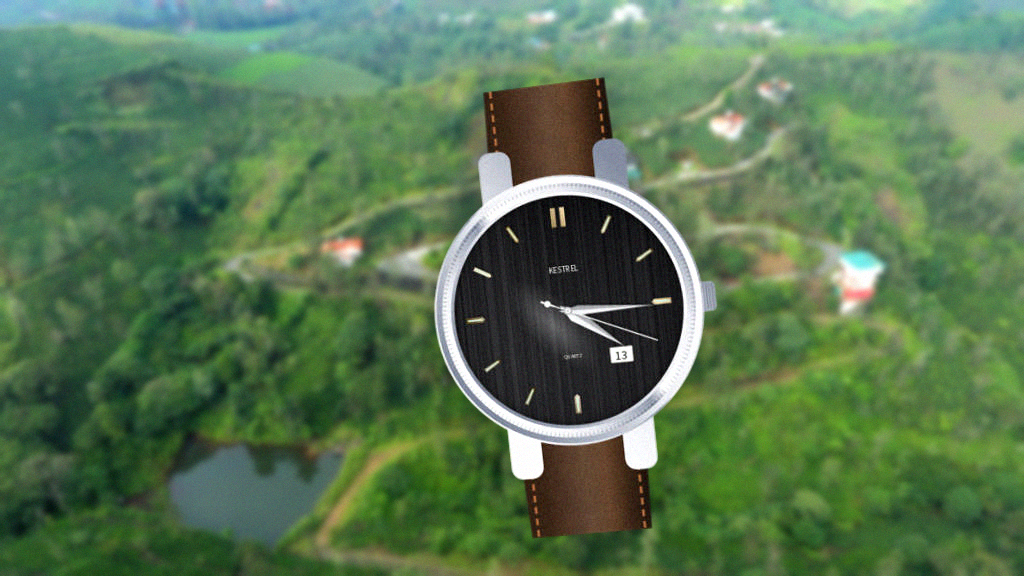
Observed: 4.15.19
